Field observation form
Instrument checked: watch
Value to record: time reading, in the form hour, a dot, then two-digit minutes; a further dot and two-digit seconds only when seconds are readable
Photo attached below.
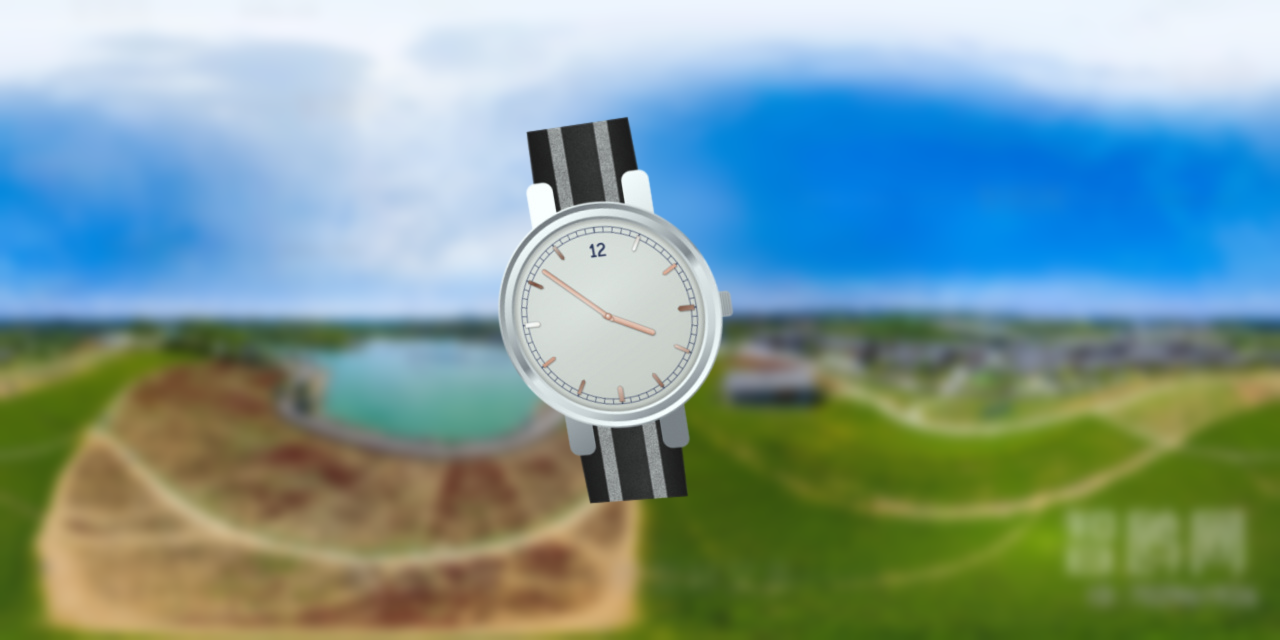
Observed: 3.52
